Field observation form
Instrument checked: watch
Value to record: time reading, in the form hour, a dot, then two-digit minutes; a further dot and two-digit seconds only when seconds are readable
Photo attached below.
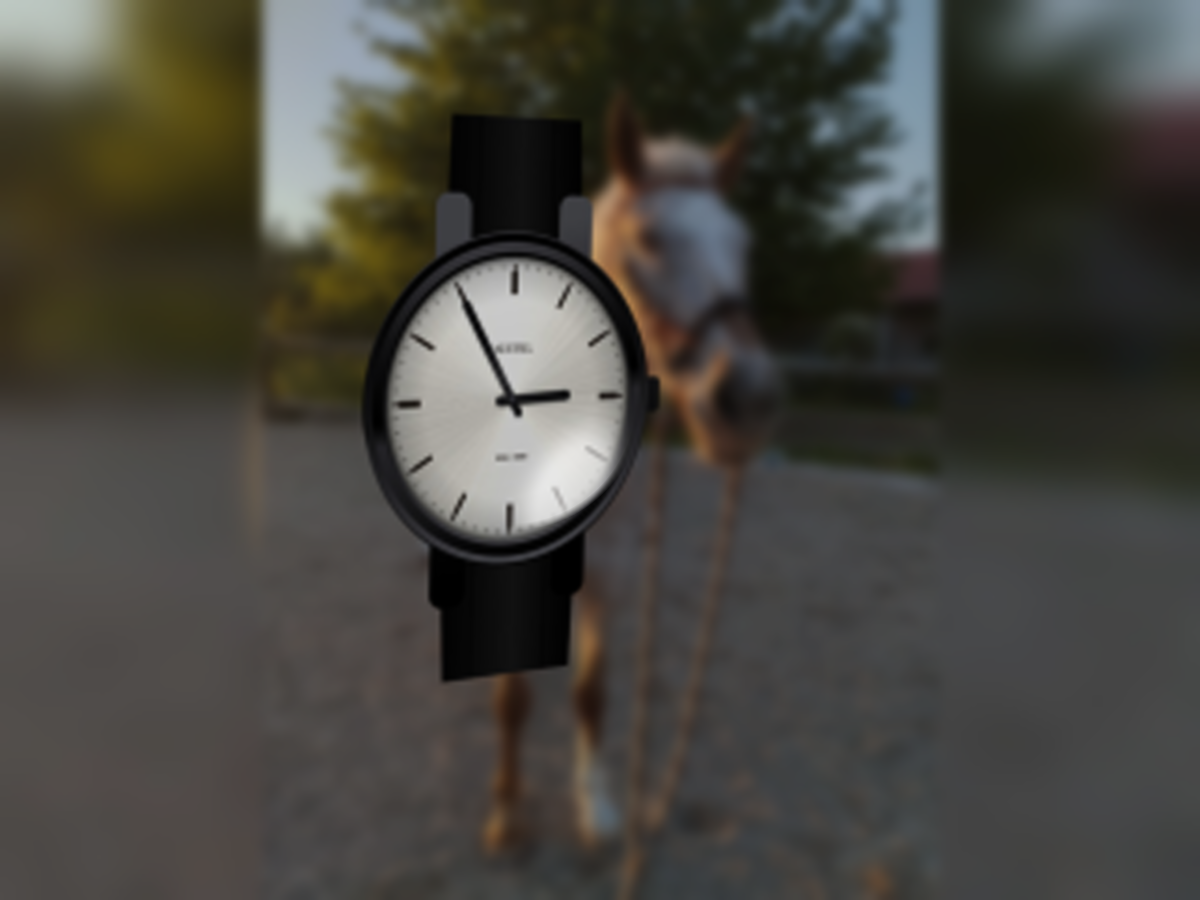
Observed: 2.55
